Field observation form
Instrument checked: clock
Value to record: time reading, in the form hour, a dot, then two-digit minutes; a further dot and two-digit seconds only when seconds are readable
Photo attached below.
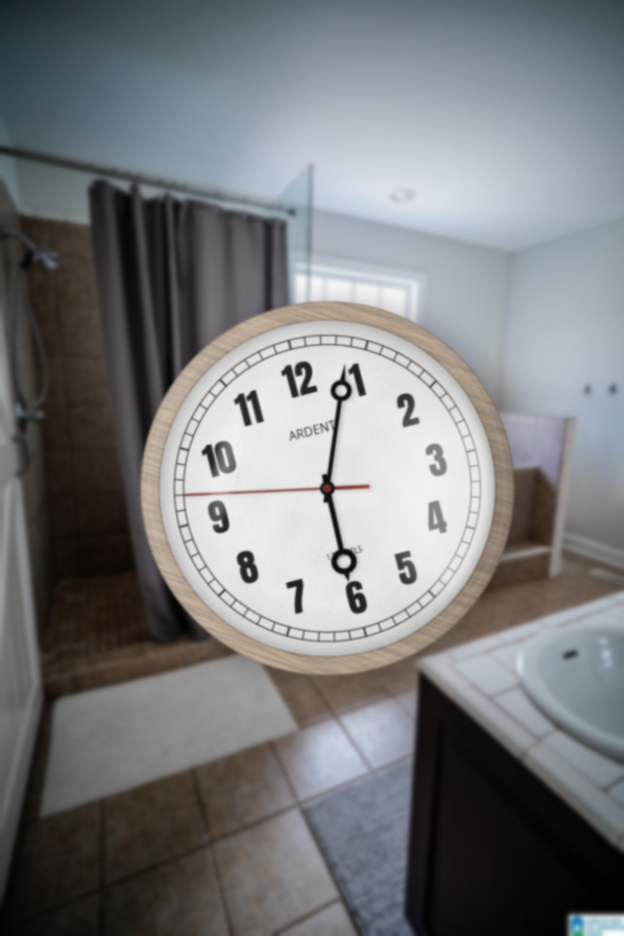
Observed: 6.03.47
